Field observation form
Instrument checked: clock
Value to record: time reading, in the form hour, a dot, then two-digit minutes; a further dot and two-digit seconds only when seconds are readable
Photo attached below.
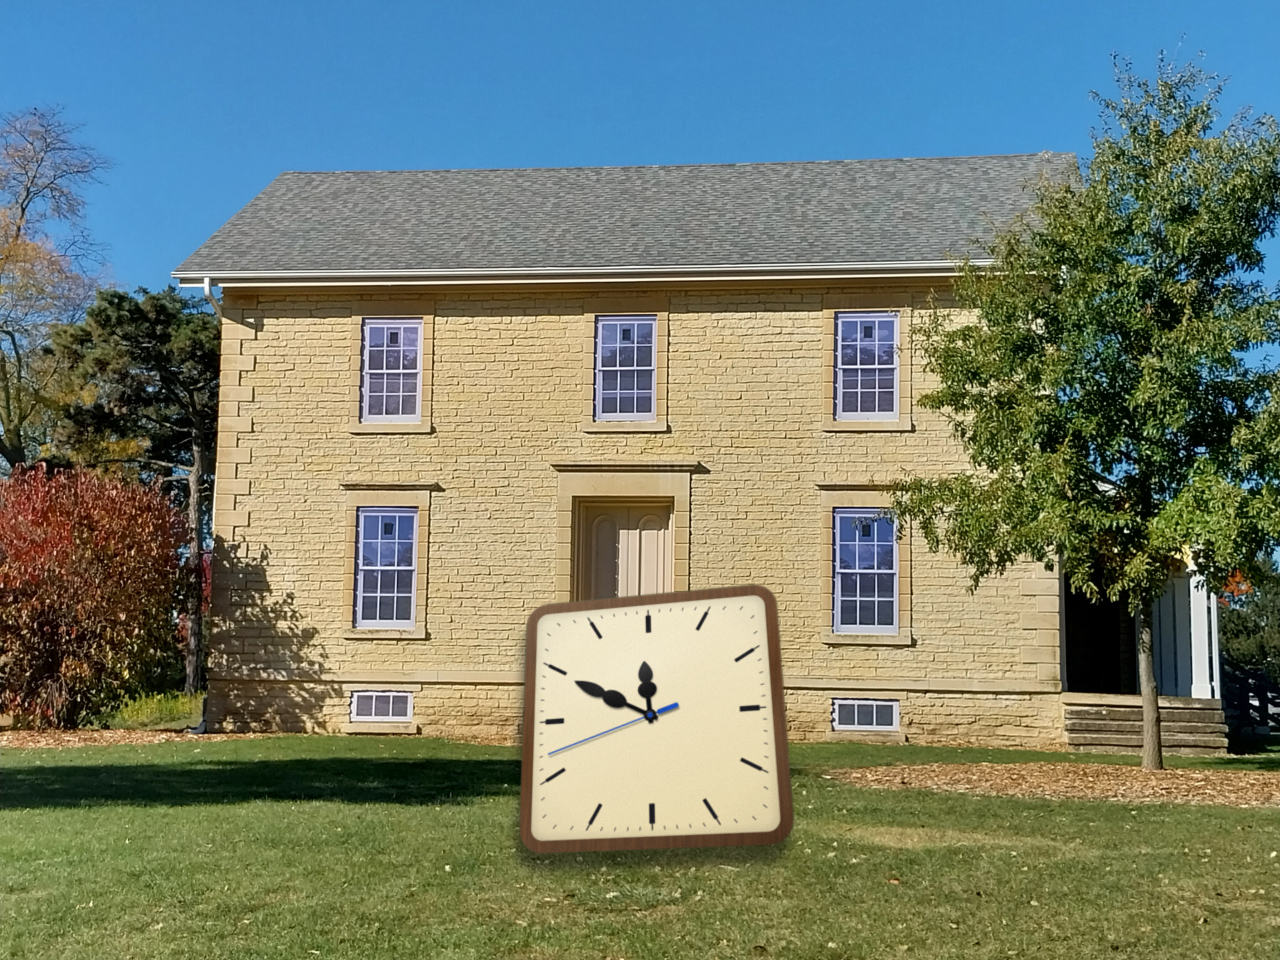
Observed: 11.49.42
